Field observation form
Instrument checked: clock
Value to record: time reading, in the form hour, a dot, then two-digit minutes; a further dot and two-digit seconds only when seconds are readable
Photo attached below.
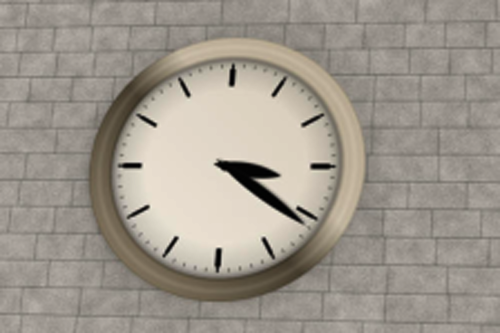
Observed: 3.21
